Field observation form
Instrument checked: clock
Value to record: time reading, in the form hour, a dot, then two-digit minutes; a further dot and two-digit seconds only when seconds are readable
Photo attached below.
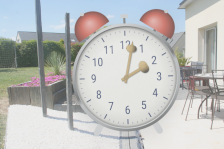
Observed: 2.02
